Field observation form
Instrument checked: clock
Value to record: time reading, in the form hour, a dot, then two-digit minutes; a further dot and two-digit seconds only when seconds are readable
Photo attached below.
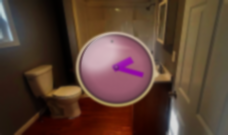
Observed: 2.19
